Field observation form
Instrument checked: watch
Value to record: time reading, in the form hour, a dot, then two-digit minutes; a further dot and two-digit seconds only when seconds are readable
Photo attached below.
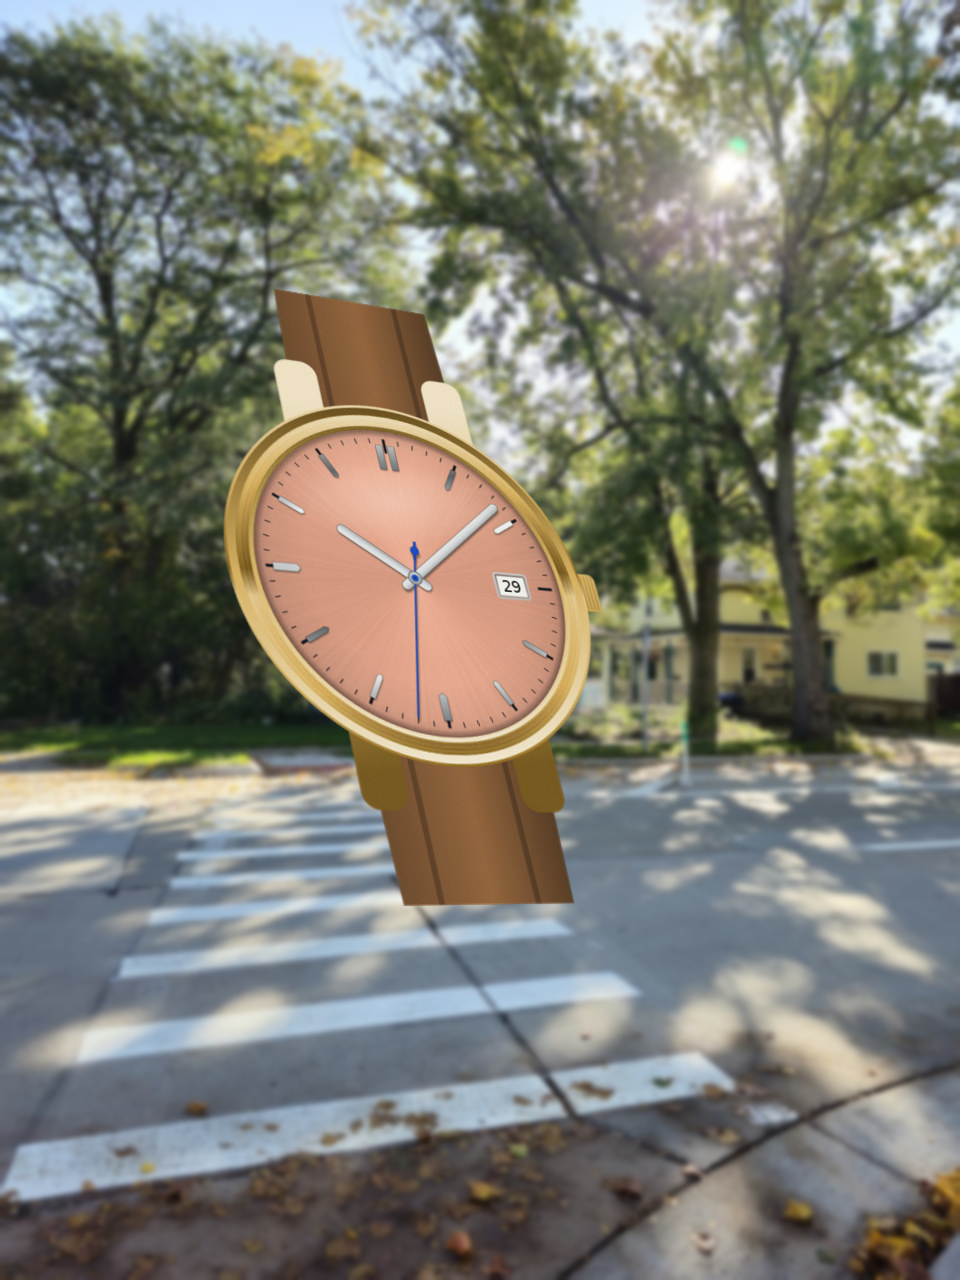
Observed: 10.08.32
